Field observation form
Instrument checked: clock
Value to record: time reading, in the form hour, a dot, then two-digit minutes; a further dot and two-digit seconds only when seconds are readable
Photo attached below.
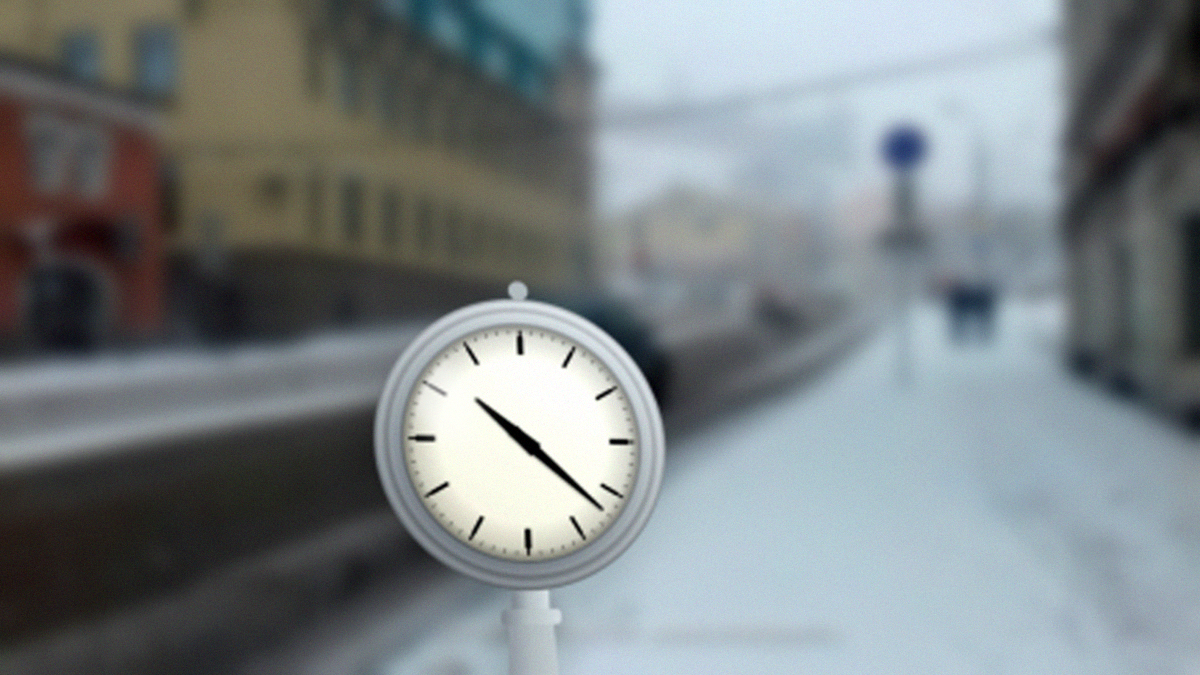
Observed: 10.22
